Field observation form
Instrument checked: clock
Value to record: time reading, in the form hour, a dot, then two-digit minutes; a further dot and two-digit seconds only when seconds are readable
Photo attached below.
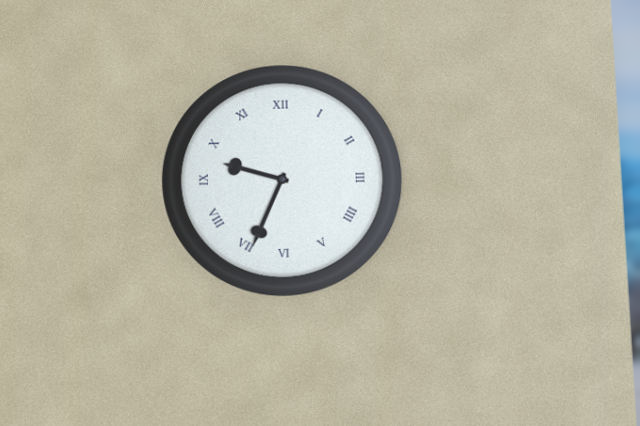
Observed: 9.34
